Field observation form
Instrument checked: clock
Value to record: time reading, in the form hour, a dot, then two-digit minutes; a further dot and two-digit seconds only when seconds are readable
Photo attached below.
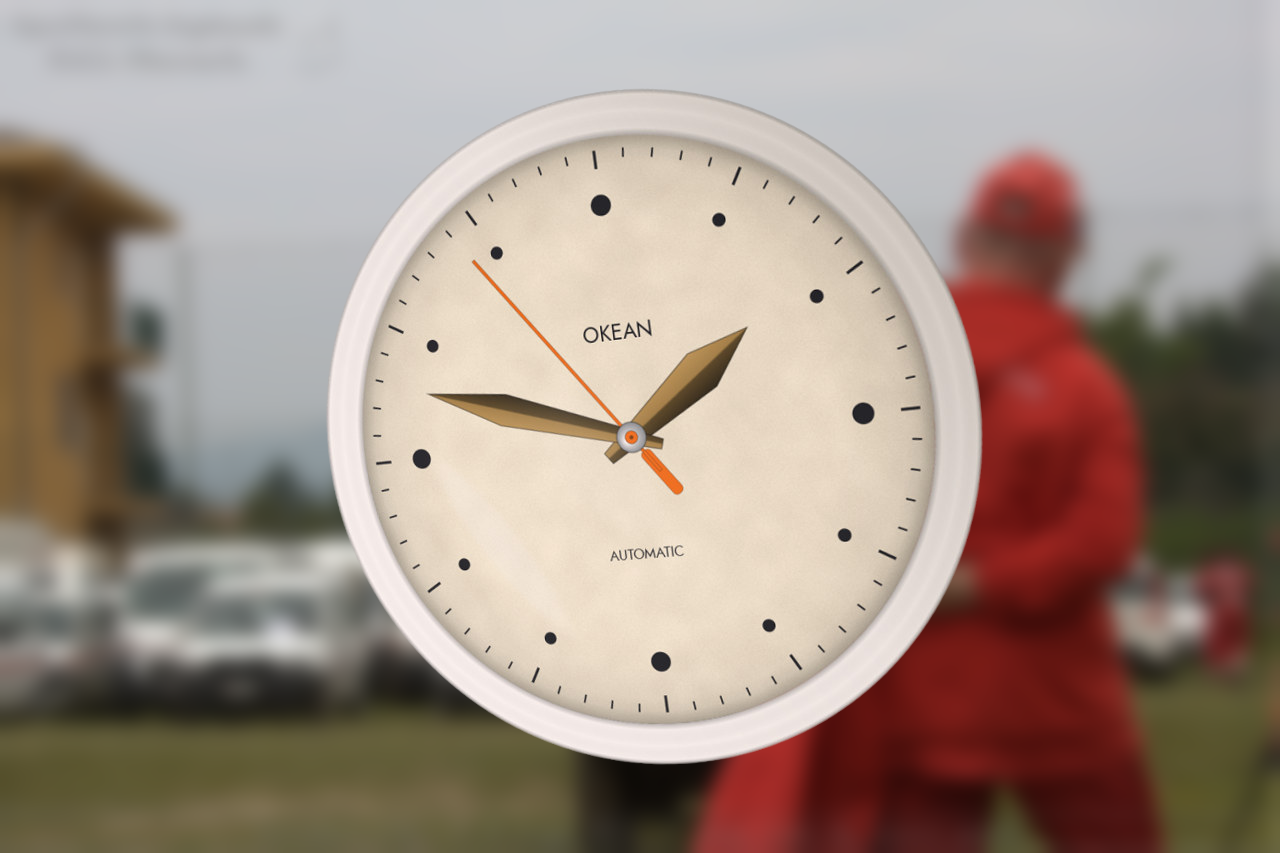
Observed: 1.47.54
